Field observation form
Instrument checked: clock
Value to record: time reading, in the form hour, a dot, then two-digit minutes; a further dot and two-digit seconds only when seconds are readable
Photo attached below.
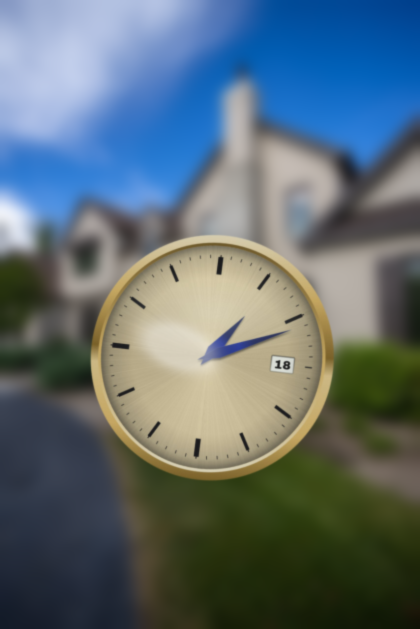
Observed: 1.11
